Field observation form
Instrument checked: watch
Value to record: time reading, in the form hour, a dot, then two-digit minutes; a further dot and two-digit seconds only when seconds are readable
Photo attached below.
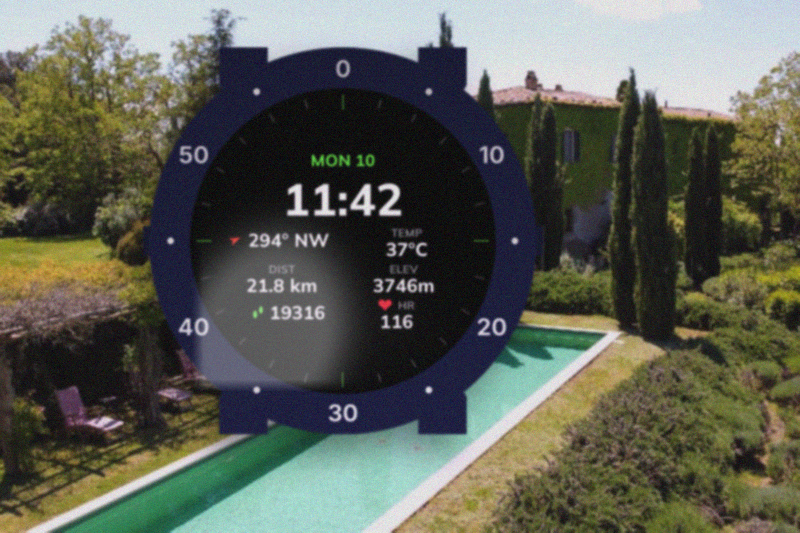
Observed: 11.42
